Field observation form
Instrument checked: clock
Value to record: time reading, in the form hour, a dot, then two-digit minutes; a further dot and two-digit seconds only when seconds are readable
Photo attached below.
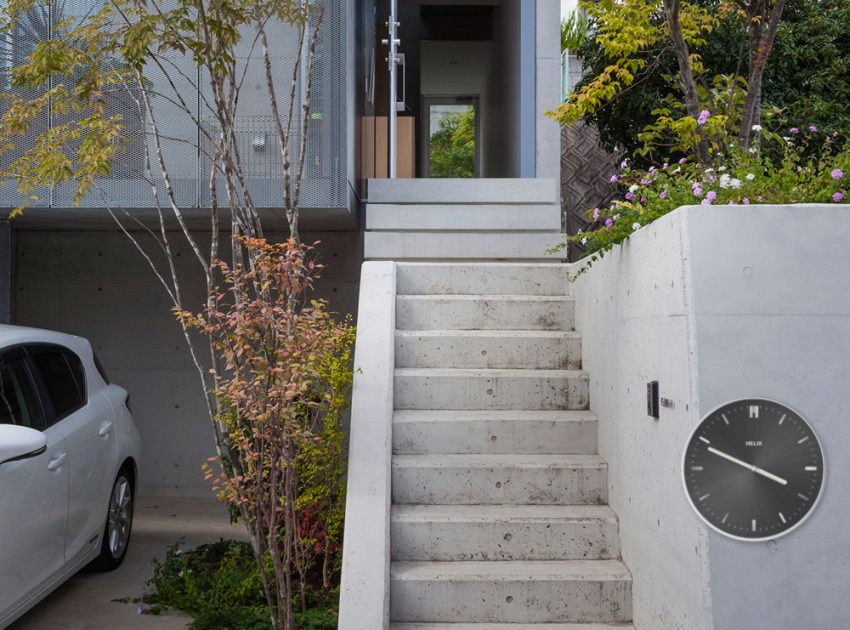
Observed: 3.49
